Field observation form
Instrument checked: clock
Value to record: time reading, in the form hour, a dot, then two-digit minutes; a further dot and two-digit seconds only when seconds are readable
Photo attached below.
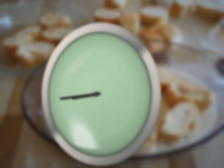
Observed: 8.44
